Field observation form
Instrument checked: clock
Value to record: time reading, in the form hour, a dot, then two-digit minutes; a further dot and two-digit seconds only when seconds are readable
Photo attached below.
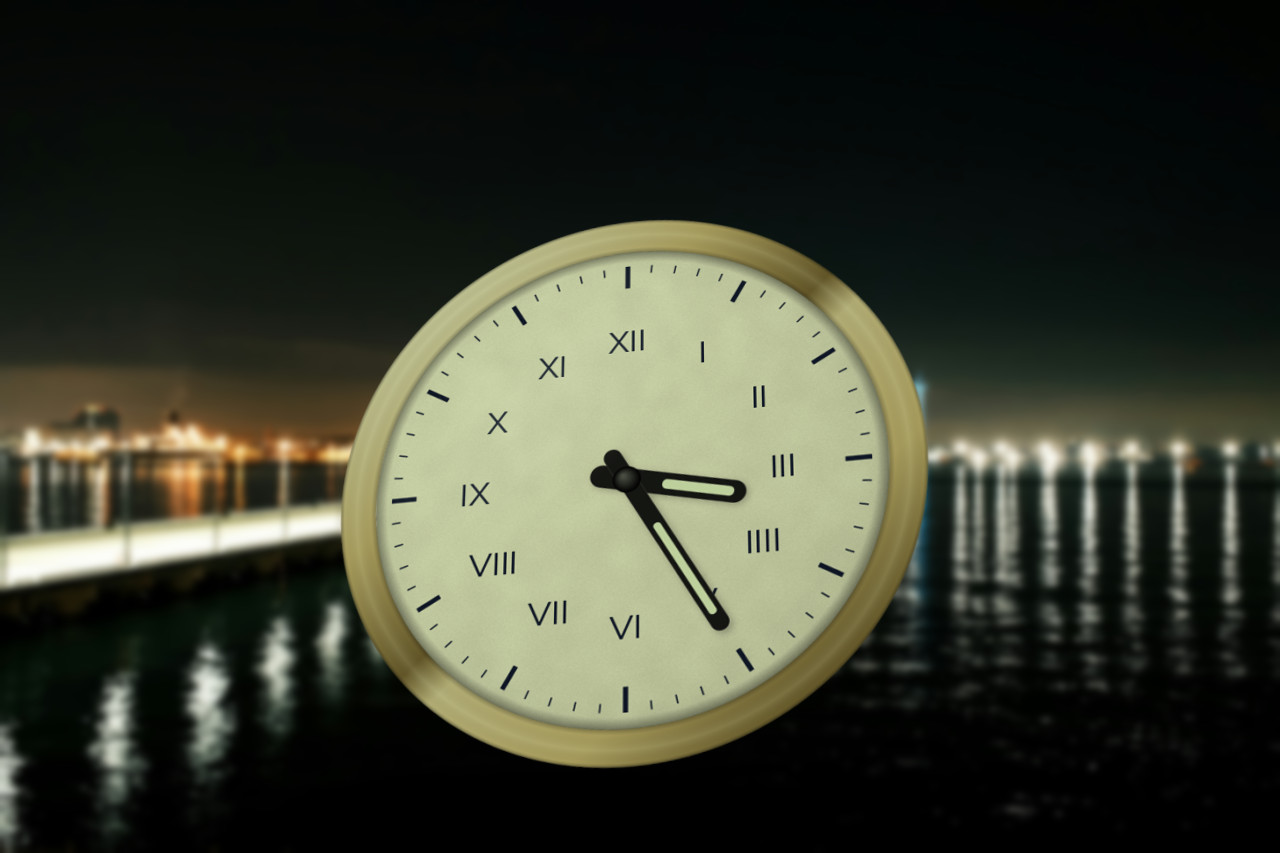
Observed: 3.25
